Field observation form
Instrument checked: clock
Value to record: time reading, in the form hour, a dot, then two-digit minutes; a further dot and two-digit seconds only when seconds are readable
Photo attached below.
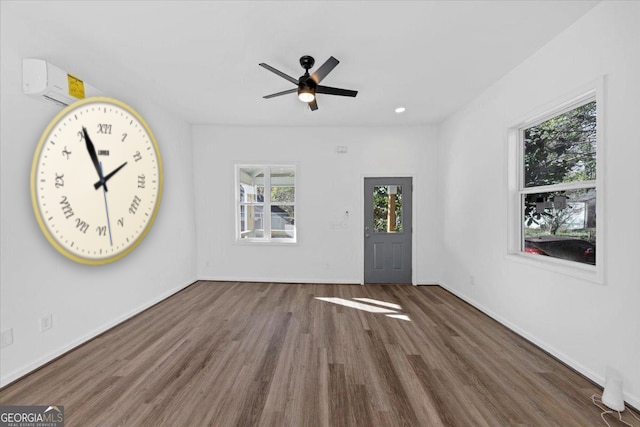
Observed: 1.55.28
